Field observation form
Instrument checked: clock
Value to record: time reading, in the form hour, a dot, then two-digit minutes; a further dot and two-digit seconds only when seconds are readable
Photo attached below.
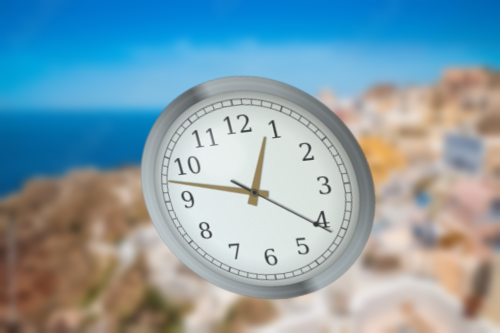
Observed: 12.47.21
